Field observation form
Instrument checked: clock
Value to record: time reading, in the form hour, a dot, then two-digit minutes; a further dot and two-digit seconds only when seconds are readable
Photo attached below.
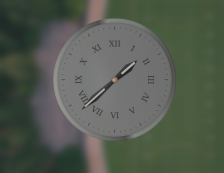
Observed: 1.38
